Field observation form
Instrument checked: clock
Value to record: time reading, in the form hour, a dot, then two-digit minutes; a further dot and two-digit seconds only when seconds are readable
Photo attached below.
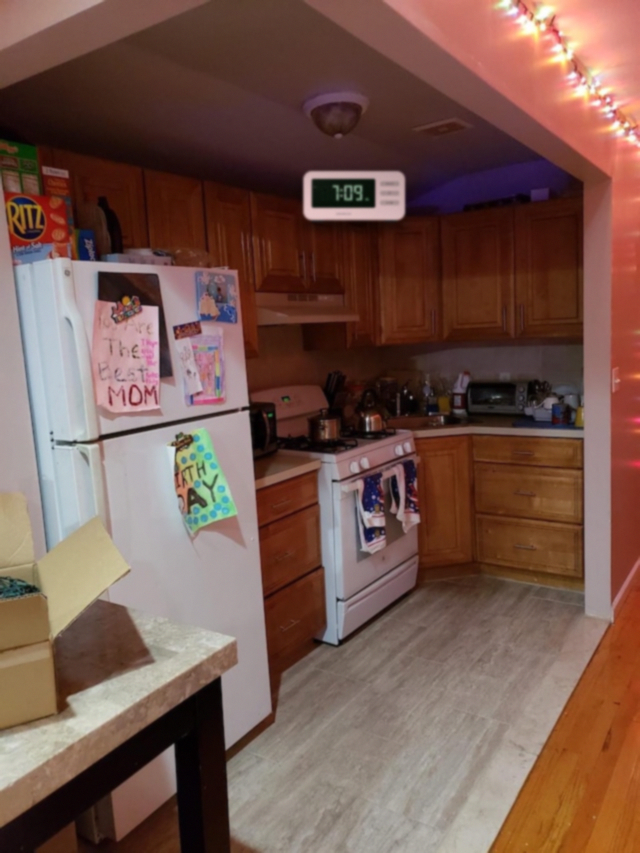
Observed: 7.09
